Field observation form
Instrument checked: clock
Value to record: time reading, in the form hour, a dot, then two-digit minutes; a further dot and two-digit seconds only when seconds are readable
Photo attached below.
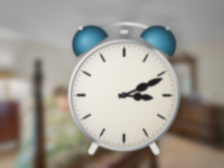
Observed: 3.11
